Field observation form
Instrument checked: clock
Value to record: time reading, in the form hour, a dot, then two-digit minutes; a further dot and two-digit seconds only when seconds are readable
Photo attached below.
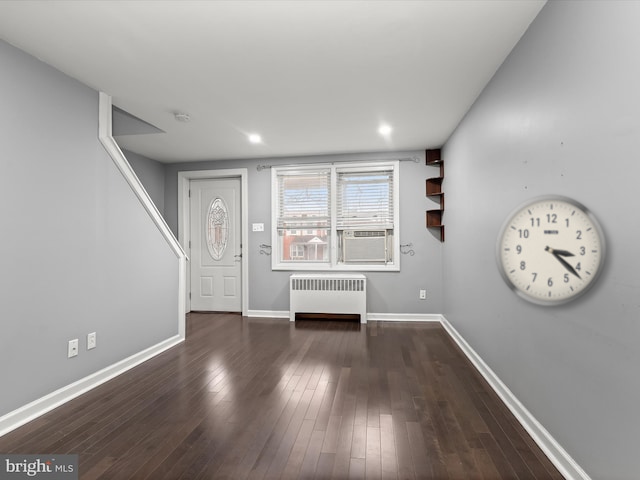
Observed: 3.22
